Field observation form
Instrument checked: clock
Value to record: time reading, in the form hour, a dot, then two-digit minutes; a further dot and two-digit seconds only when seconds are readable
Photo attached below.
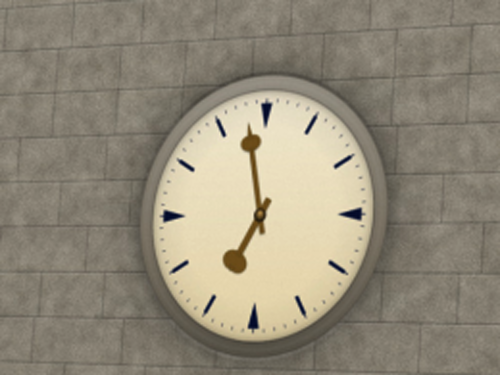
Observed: 6.58
